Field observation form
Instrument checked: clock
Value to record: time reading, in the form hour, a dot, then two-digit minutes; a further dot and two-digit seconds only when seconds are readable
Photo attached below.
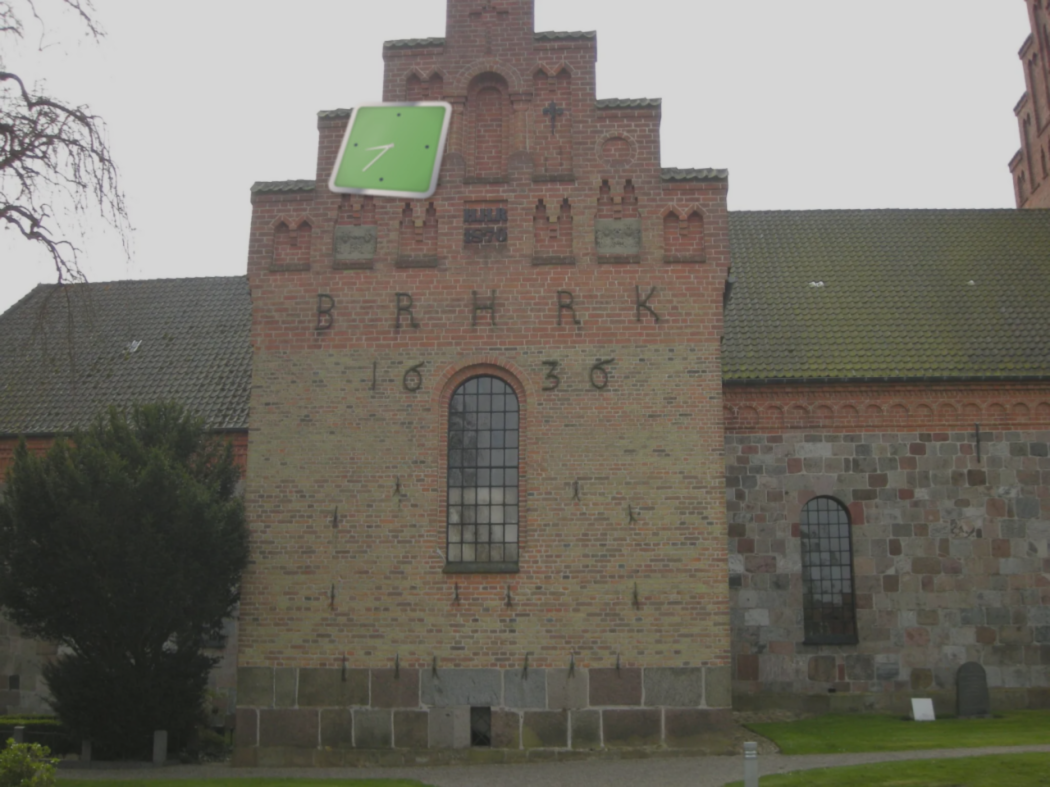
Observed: 8.36
